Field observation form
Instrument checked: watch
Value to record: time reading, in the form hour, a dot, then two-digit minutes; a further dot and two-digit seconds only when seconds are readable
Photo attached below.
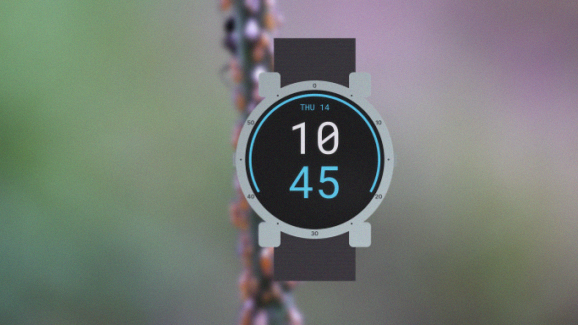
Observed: 10.45
